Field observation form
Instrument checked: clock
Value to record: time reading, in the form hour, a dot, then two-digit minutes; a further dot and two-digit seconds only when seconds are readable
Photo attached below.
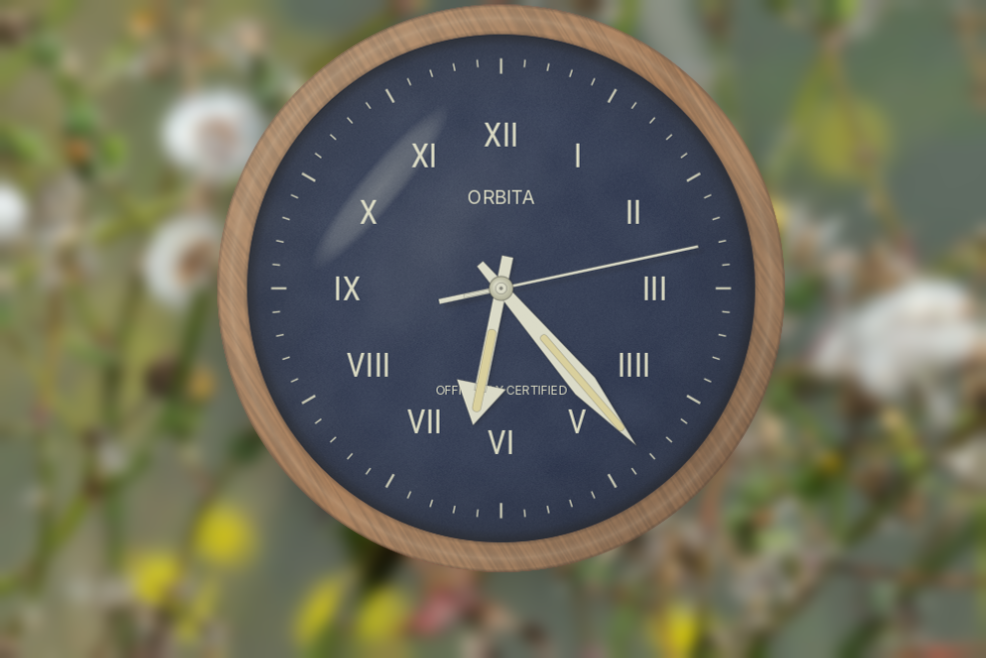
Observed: 6.23.13
